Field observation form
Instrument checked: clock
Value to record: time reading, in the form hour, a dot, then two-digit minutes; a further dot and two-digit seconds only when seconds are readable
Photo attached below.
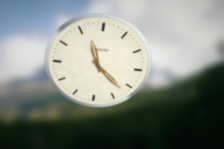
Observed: 11.22
